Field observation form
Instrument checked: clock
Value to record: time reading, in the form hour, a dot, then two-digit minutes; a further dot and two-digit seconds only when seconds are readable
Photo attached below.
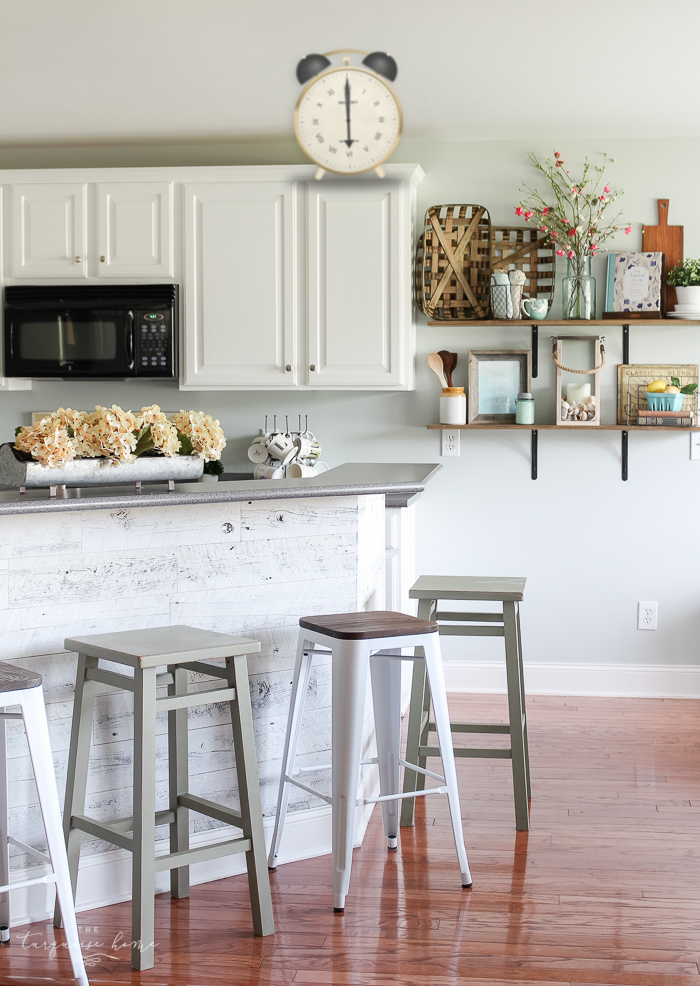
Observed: 6.00
